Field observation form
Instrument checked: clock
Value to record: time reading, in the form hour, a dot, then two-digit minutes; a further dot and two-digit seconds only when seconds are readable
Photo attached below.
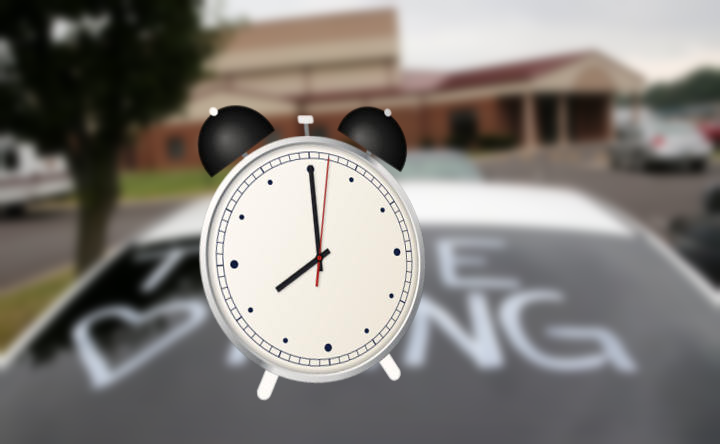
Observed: 8.00.02
